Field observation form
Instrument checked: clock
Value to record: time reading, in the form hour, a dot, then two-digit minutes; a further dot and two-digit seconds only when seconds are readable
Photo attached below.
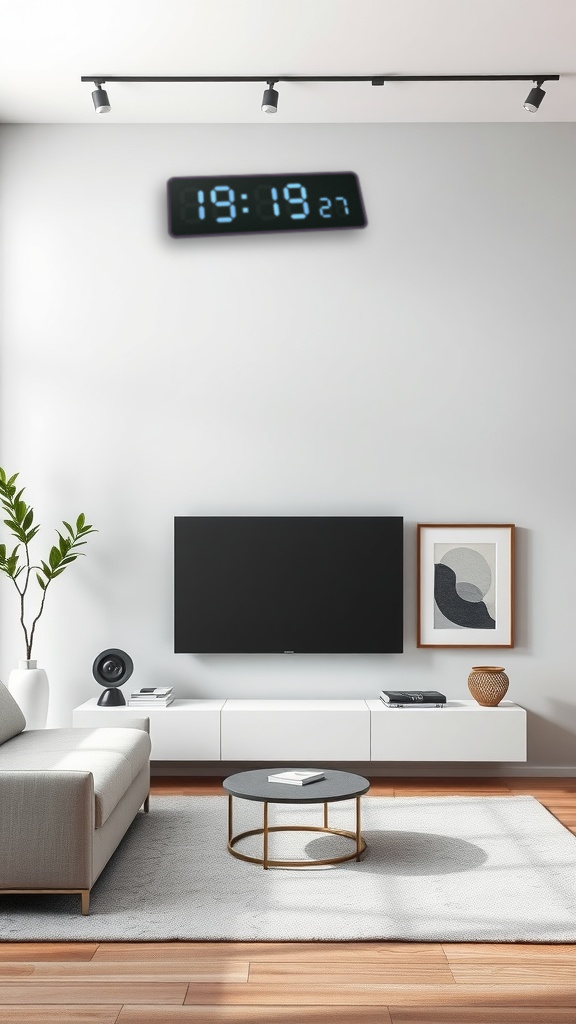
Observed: 19.19.27
